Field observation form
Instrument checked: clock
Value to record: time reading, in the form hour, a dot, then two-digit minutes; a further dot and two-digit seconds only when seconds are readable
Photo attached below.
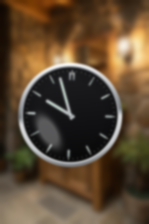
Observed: 9.57
